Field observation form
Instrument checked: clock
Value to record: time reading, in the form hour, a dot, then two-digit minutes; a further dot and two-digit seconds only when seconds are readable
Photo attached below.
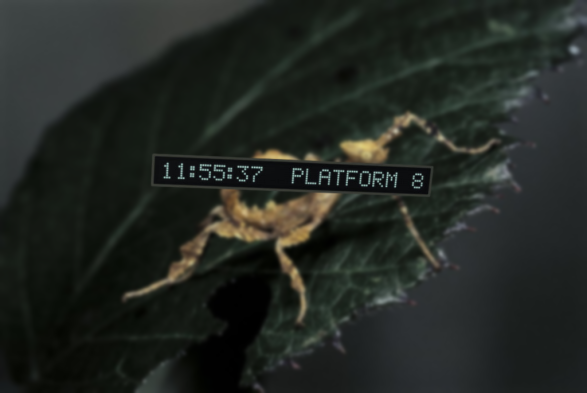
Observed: 11.55.37
